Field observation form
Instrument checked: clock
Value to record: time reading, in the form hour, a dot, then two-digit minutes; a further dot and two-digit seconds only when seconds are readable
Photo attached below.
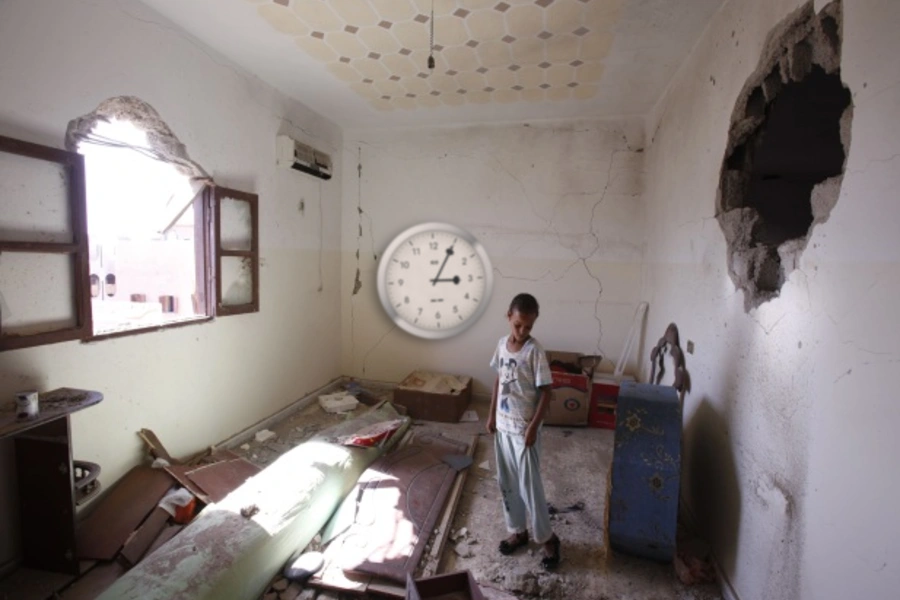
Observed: 3.05
